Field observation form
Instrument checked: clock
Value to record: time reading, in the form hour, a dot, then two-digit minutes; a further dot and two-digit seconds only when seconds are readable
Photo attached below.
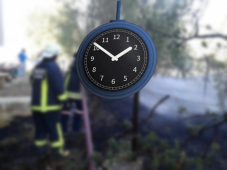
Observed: 1.51
